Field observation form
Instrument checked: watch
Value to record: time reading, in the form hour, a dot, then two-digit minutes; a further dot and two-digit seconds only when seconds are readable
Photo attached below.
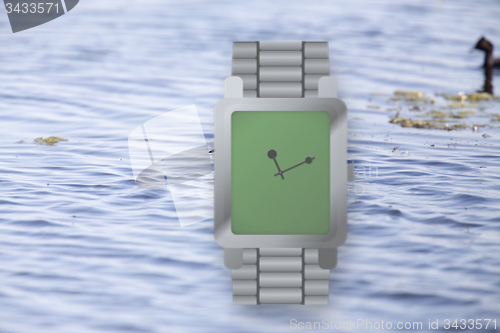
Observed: 11.11
